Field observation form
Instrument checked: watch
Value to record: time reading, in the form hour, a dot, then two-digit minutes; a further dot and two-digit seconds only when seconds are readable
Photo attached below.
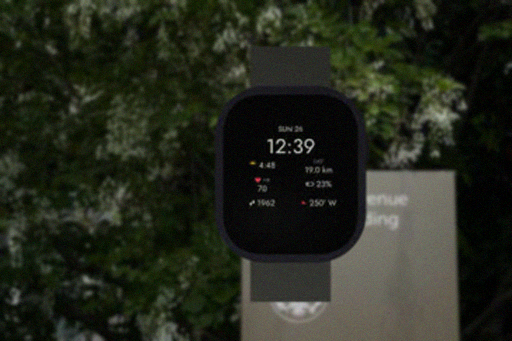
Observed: 12.39
